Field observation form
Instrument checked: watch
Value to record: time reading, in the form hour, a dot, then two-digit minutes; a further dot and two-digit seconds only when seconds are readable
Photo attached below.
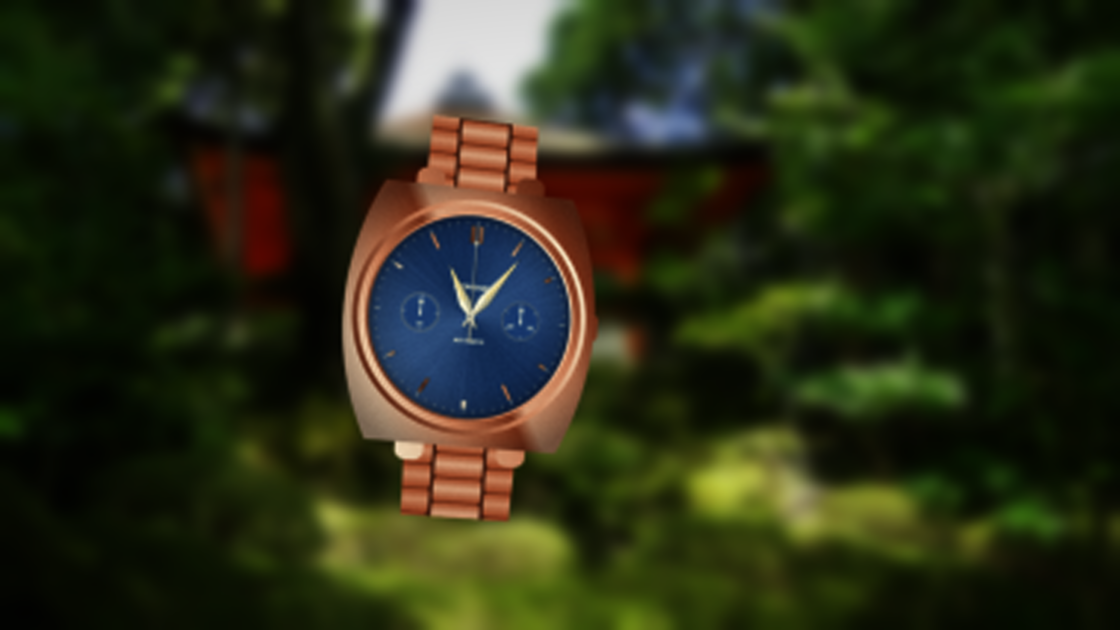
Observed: 11.06
